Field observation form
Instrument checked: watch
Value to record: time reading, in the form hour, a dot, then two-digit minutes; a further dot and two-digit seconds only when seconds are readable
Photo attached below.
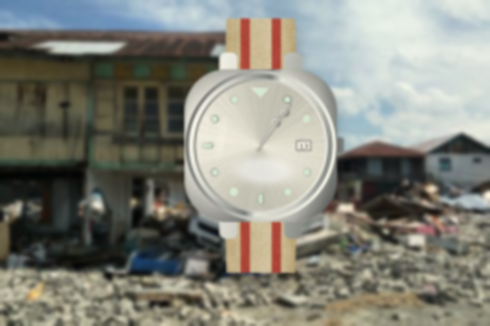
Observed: 1.06
